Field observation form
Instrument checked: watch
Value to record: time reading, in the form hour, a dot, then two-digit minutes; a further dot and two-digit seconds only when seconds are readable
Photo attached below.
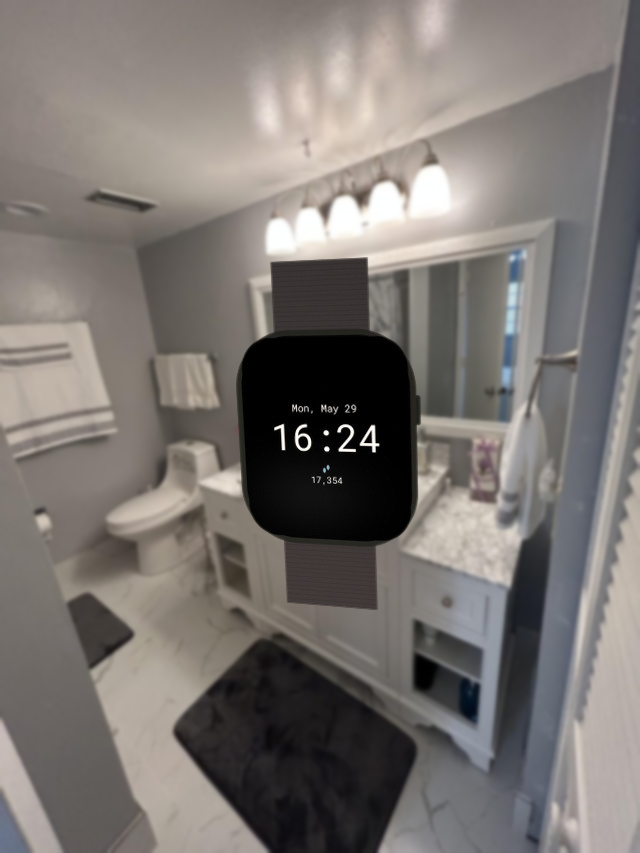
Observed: 16.24
